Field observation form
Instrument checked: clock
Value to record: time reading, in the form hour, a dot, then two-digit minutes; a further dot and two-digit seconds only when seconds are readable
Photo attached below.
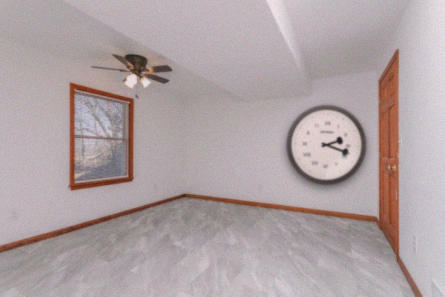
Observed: 2.18
